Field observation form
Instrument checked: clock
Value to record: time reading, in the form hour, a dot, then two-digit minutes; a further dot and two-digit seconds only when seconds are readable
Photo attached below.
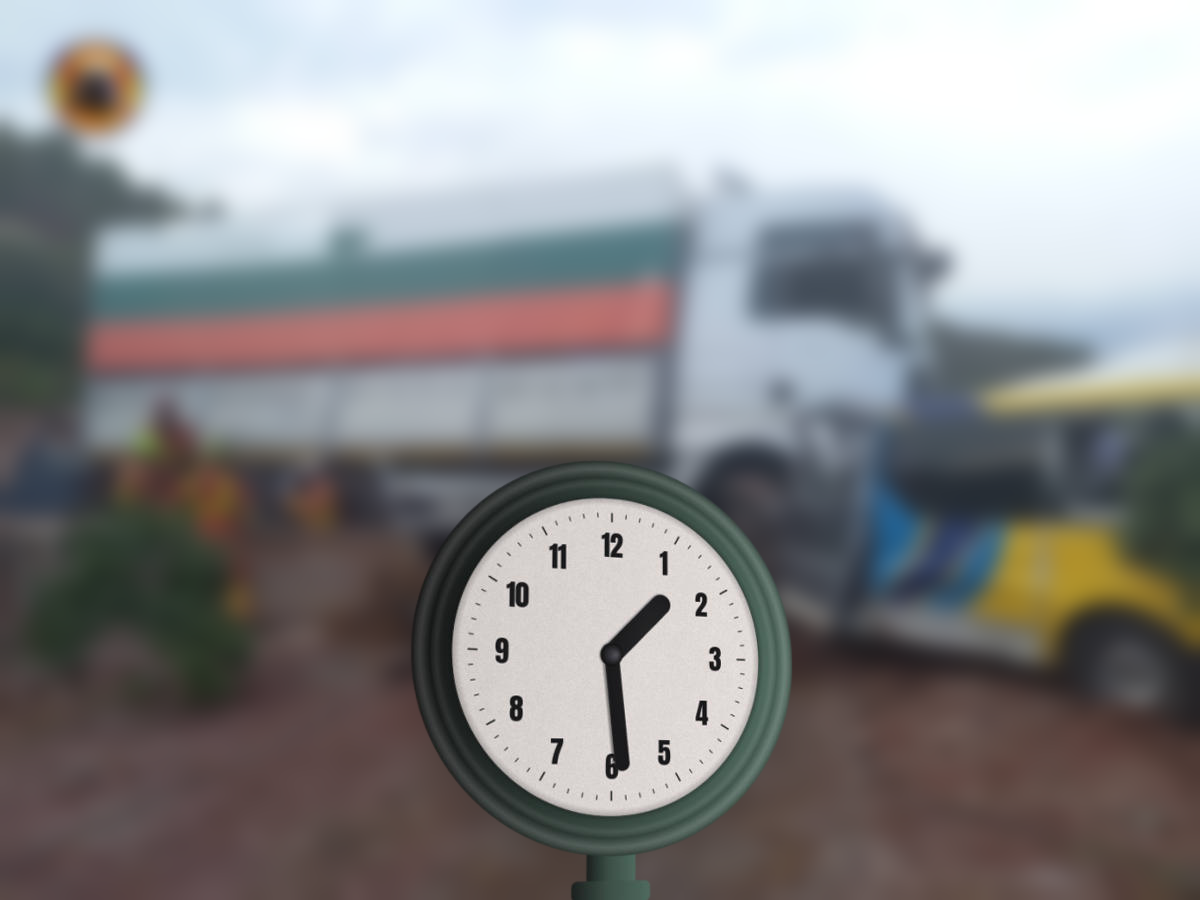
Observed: 1.29
